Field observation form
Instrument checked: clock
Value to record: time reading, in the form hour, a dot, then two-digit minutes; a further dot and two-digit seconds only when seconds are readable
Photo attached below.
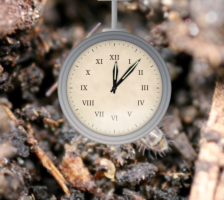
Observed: 12.07
